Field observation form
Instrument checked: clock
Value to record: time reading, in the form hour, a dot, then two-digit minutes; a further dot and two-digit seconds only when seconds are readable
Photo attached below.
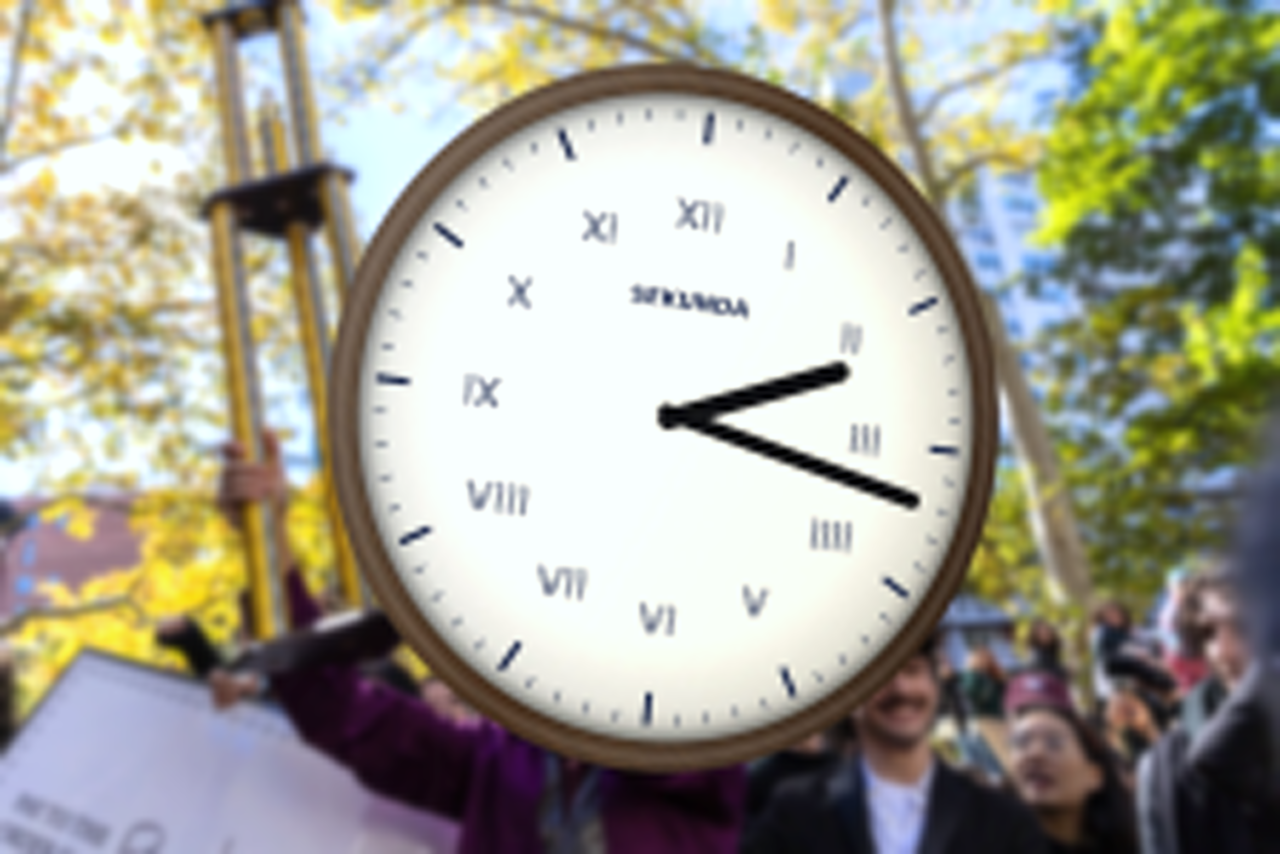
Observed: 2.17
